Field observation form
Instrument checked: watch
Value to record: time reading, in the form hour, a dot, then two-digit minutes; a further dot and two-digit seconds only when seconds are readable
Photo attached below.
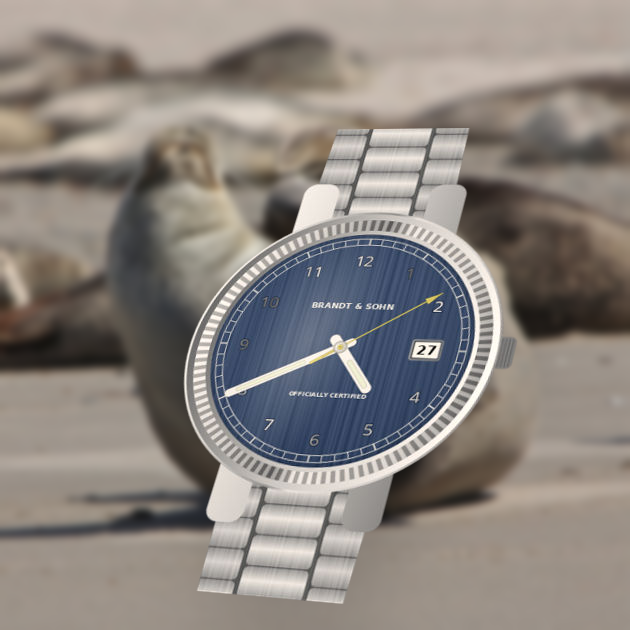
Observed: 4.40.09
